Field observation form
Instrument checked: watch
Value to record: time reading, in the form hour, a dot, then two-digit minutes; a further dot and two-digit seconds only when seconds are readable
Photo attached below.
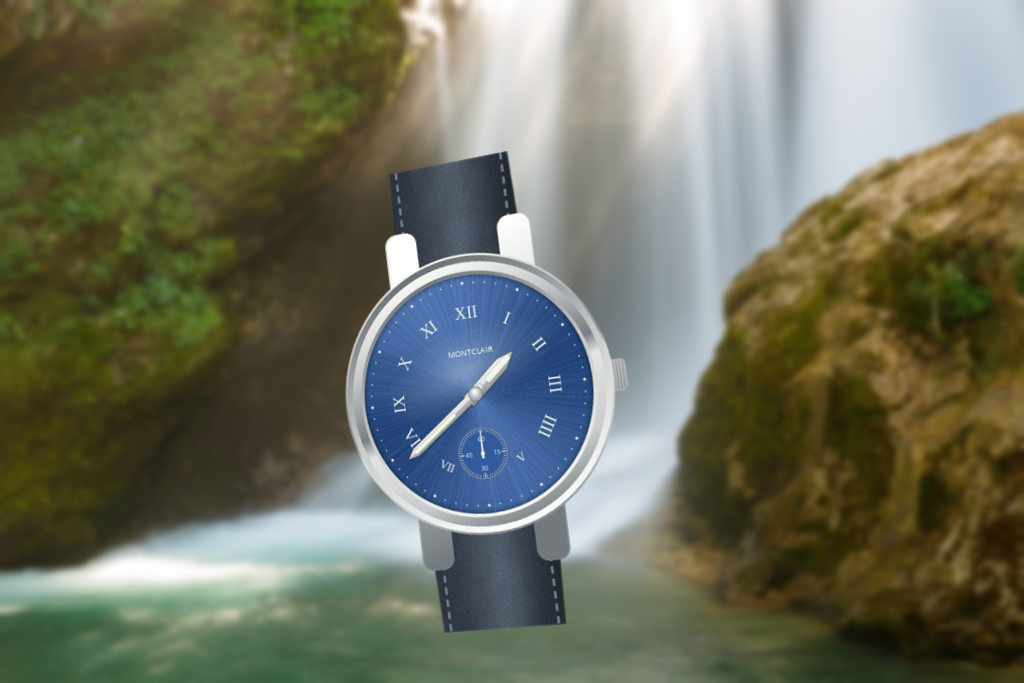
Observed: 1.39
